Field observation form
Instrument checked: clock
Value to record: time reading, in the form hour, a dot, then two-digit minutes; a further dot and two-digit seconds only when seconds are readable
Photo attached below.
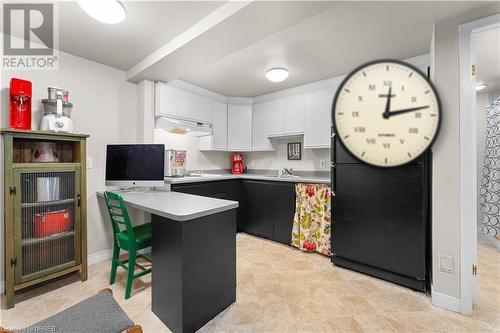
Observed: 12.13
